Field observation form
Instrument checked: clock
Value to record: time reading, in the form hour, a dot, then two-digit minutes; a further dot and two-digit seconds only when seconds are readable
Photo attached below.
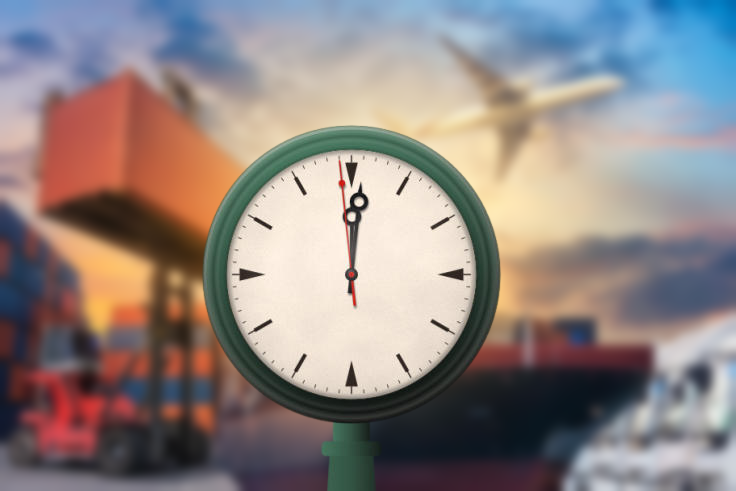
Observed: 12.00.59
